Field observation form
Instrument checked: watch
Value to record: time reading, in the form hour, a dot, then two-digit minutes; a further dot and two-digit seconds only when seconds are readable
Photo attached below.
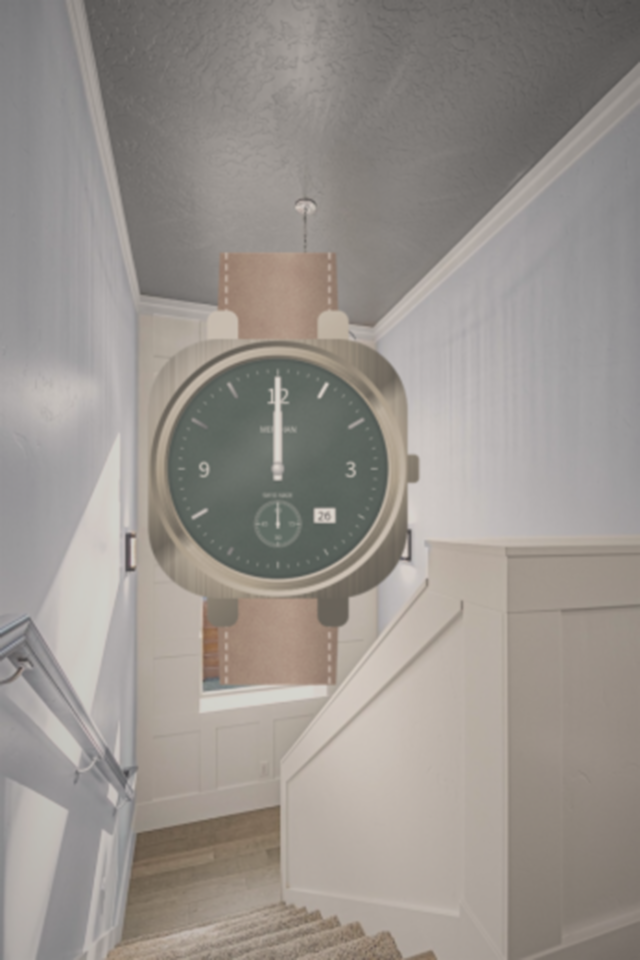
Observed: 12.00
